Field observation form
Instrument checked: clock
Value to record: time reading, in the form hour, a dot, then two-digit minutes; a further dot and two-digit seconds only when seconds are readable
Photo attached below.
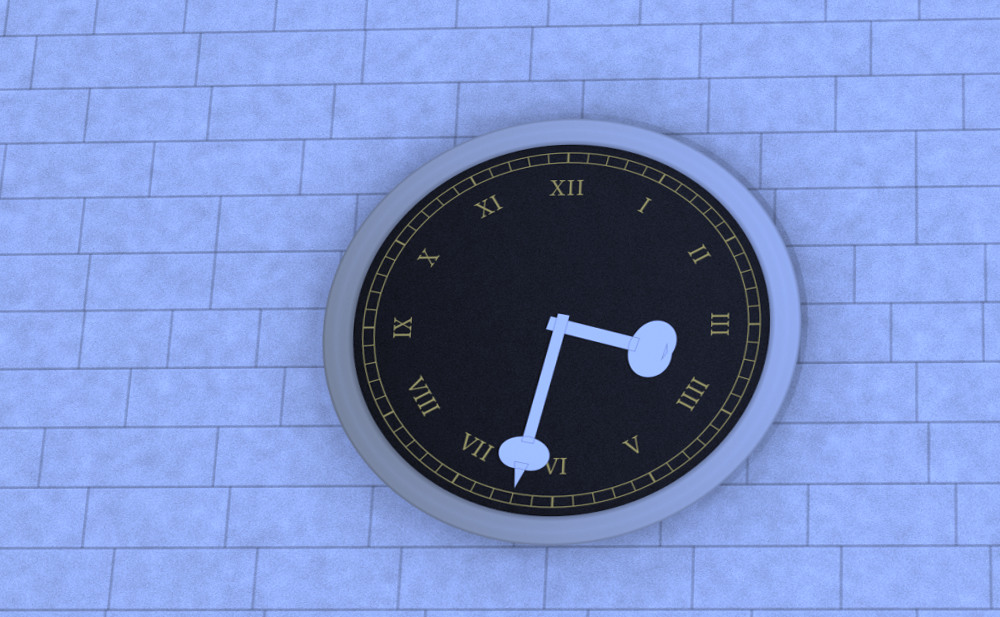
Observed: 3.32
